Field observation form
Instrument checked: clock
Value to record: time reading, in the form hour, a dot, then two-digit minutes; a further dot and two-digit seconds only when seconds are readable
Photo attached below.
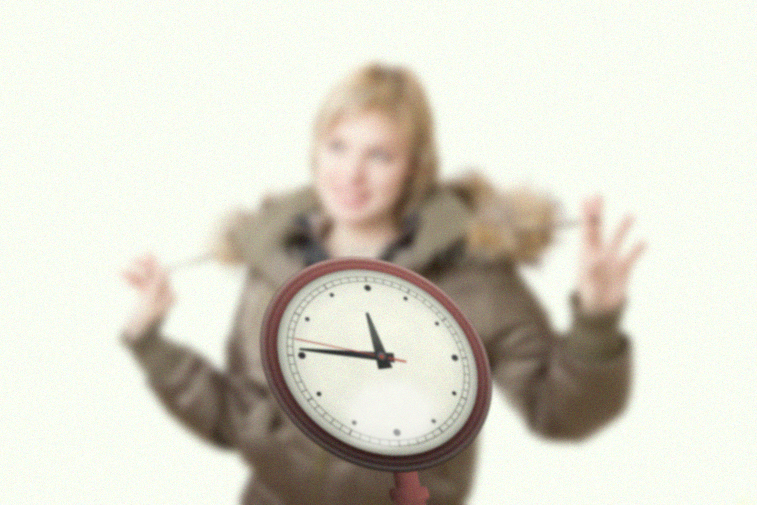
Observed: 11.45.47
